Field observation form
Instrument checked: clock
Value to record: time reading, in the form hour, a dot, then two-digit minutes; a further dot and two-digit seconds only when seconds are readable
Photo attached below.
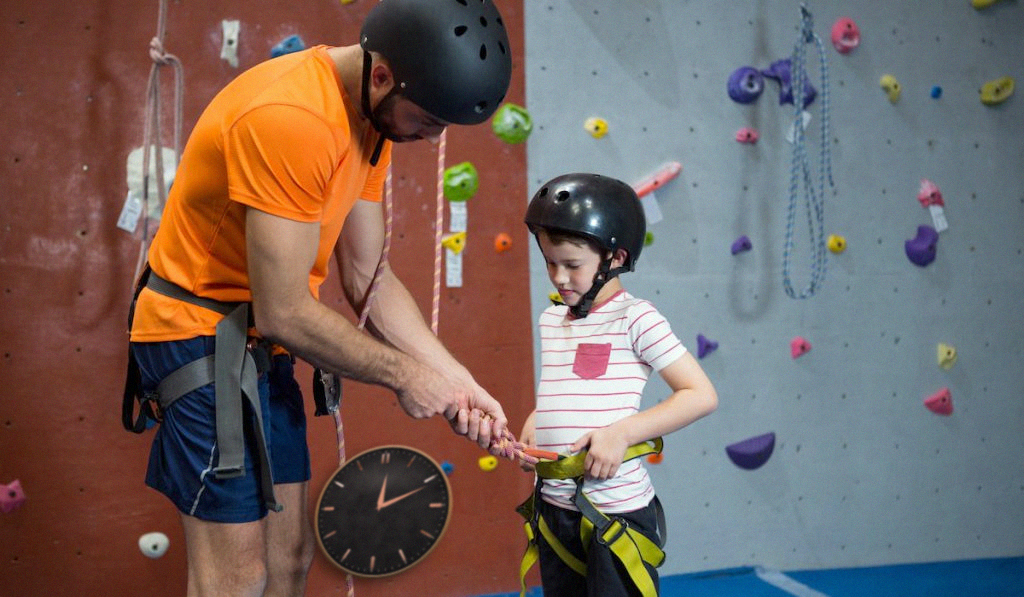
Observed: 12.11
